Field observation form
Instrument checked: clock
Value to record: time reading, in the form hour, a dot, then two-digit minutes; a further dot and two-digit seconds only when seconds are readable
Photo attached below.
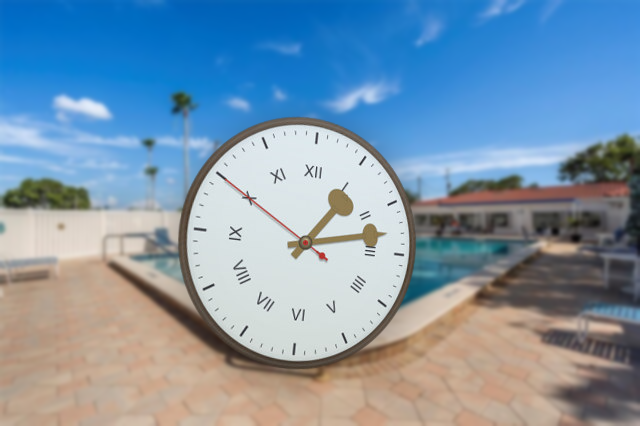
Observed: 1.12.50
